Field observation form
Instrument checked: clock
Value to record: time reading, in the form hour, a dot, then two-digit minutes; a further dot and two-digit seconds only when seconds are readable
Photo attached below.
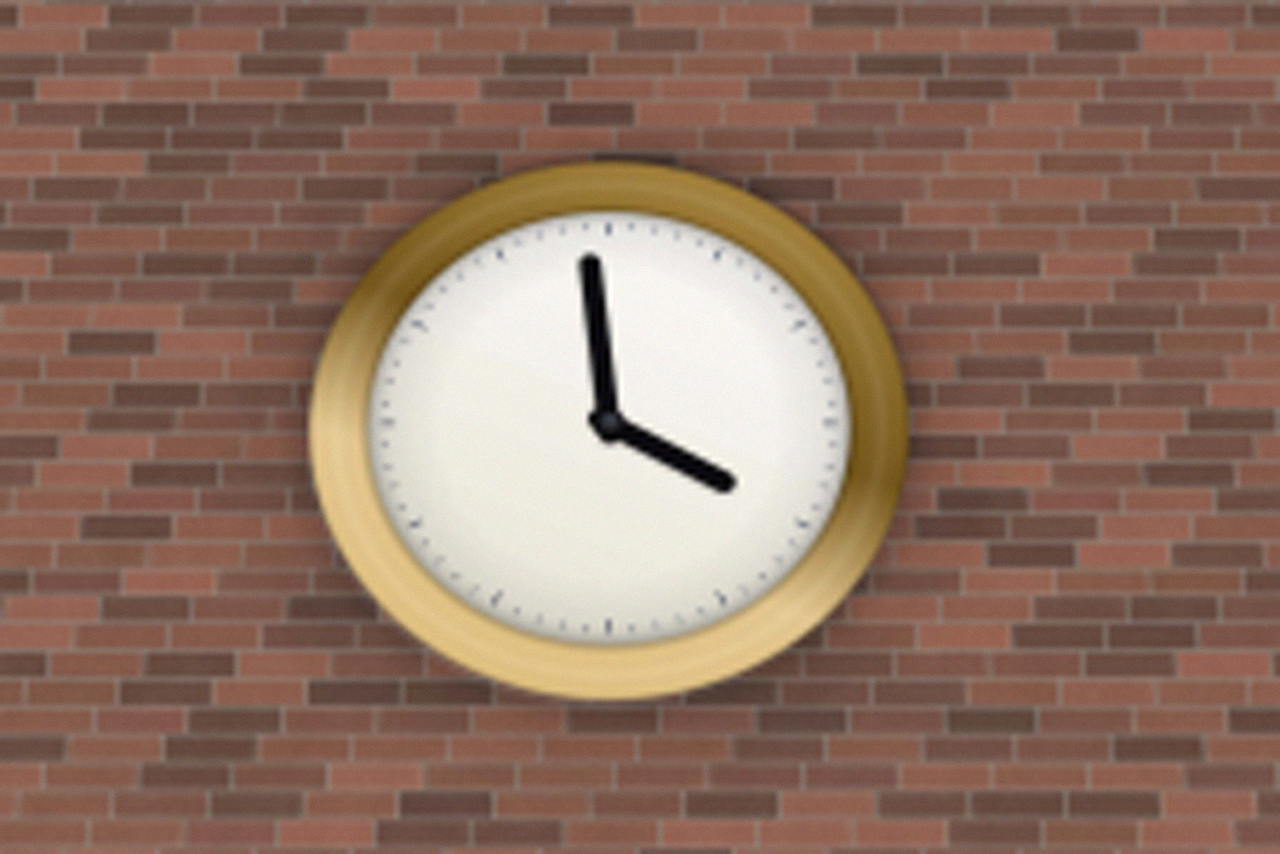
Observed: 3.59
